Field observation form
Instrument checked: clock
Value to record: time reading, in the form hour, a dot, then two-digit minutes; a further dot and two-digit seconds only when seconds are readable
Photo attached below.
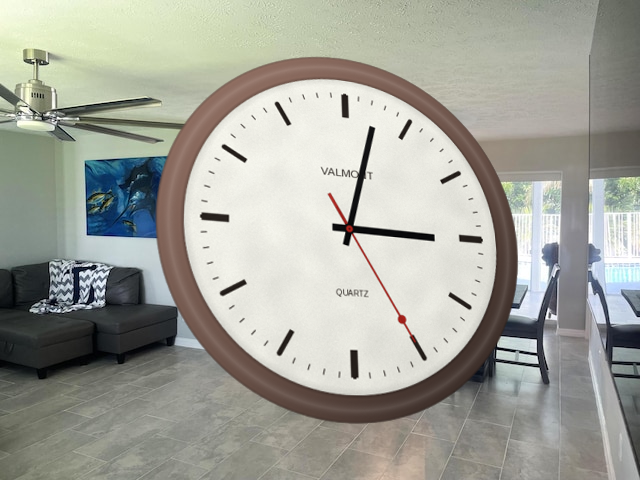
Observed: 3.02.25
